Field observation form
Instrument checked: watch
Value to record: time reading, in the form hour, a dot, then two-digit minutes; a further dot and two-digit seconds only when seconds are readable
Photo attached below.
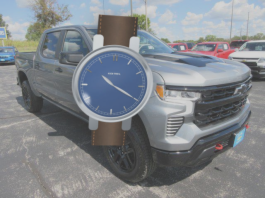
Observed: 10.20
